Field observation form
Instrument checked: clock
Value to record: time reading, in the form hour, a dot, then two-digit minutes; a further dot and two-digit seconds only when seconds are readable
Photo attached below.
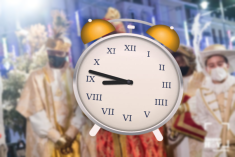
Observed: 8.47
